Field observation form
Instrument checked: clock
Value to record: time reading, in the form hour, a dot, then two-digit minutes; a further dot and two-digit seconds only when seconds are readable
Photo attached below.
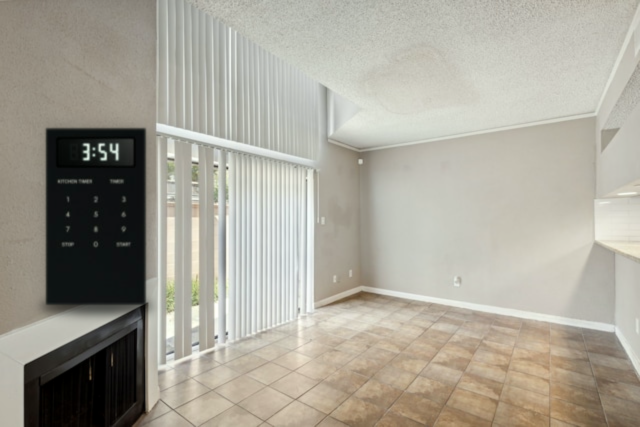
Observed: 3.54
